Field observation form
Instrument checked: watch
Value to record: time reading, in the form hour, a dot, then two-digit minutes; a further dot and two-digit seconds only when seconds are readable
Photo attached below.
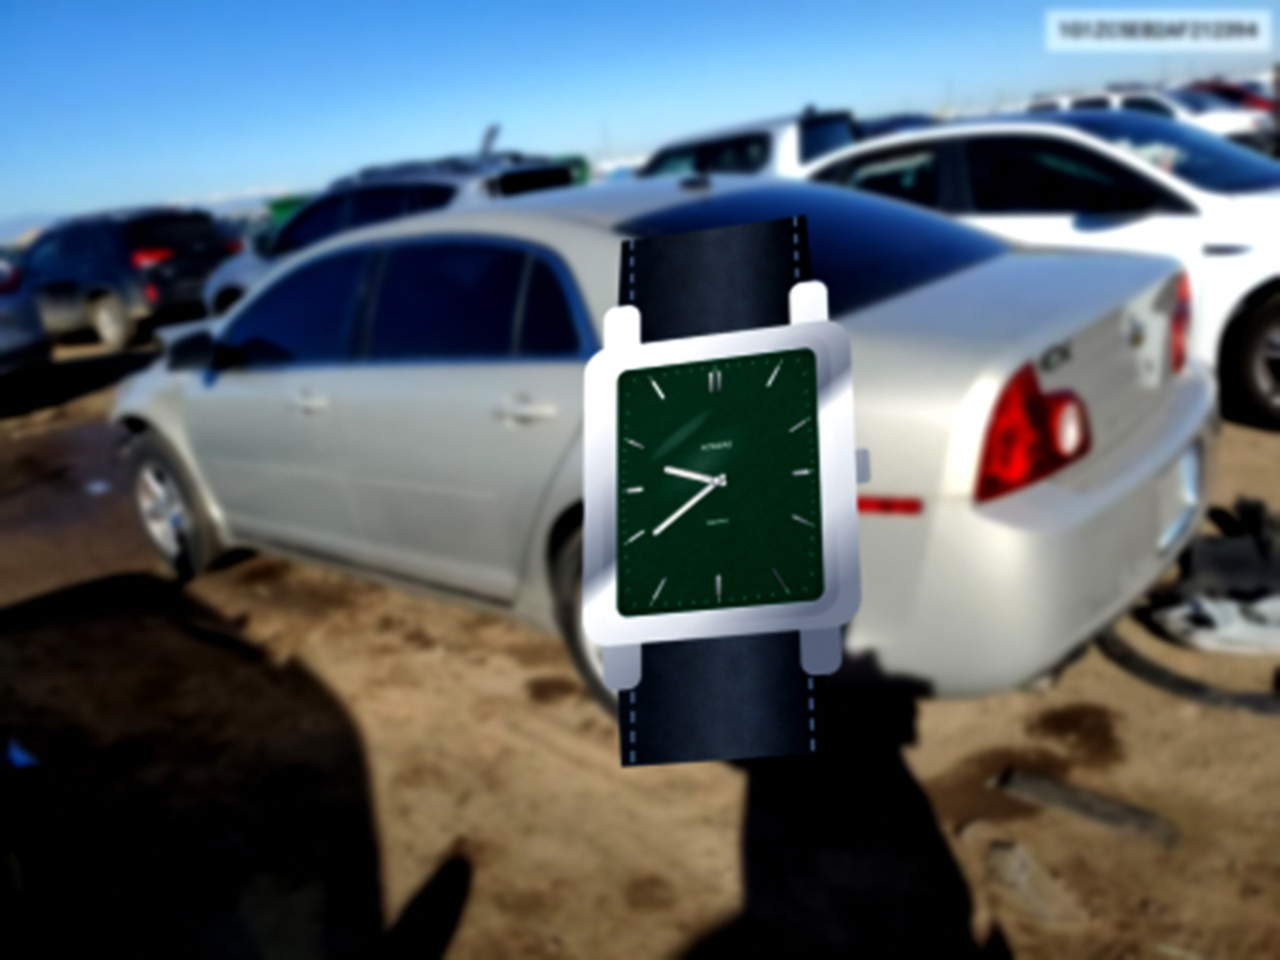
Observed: 9.39
